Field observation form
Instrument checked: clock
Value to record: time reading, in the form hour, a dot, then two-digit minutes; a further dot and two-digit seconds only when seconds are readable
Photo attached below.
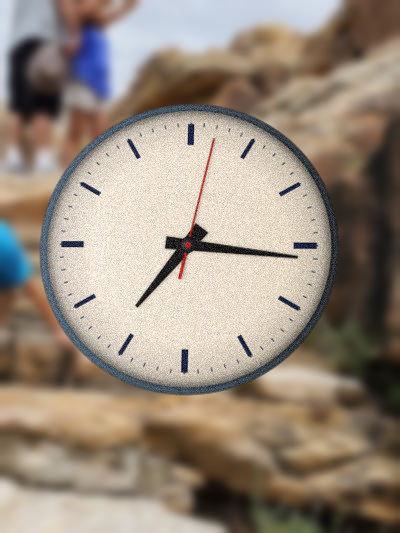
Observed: 7.16.02
